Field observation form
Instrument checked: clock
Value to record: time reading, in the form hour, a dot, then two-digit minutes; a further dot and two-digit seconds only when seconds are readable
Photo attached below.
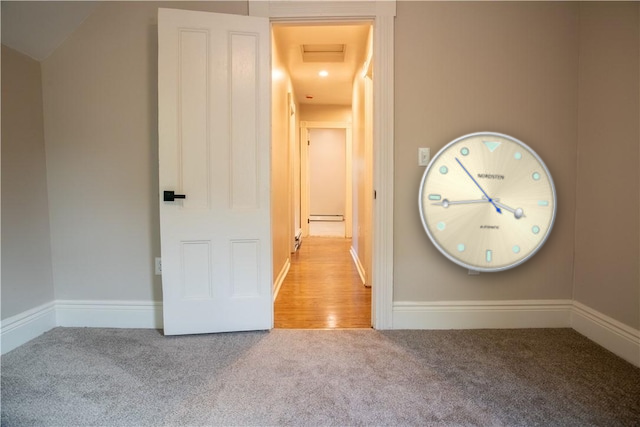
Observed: 3.43.53
